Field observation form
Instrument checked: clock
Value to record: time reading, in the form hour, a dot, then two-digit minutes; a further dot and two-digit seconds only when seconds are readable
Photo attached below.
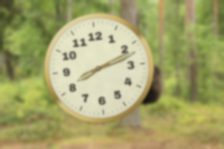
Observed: 8.12
